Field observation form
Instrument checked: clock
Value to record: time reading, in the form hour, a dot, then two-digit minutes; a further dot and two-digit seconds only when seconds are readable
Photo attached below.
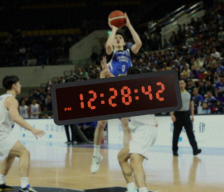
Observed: 12.28.42
